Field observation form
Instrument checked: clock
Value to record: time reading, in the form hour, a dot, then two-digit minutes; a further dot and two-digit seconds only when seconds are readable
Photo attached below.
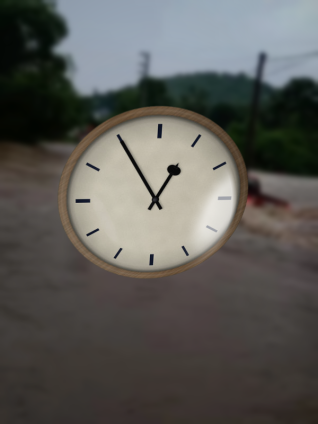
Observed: 12.55
